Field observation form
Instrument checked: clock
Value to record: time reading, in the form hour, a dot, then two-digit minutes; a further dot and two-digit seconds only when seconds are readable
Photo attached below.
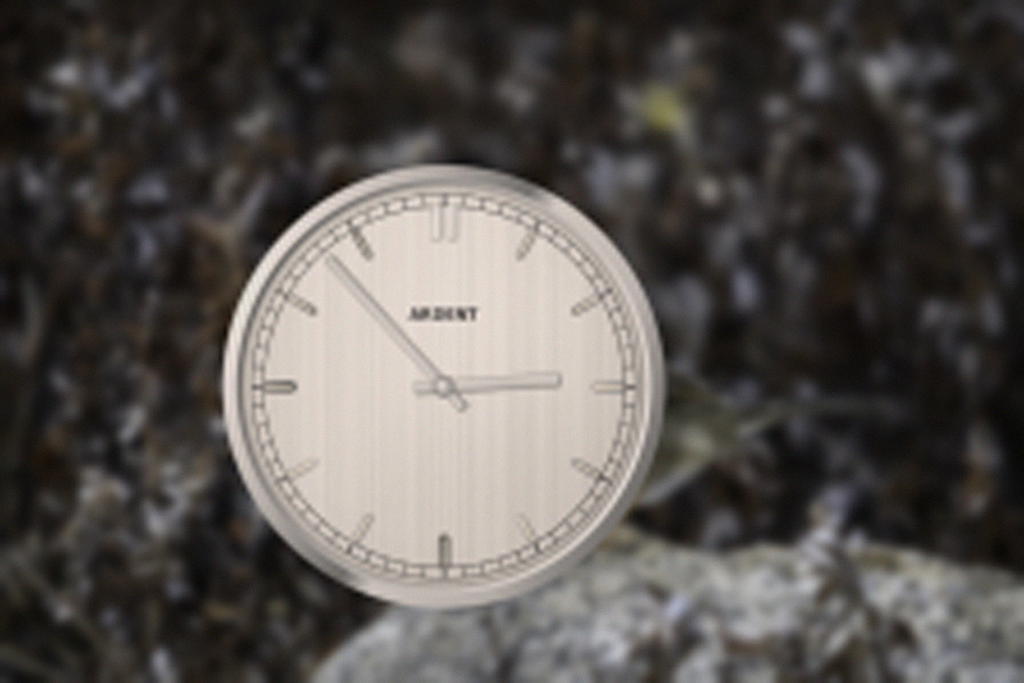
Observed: 2.53
